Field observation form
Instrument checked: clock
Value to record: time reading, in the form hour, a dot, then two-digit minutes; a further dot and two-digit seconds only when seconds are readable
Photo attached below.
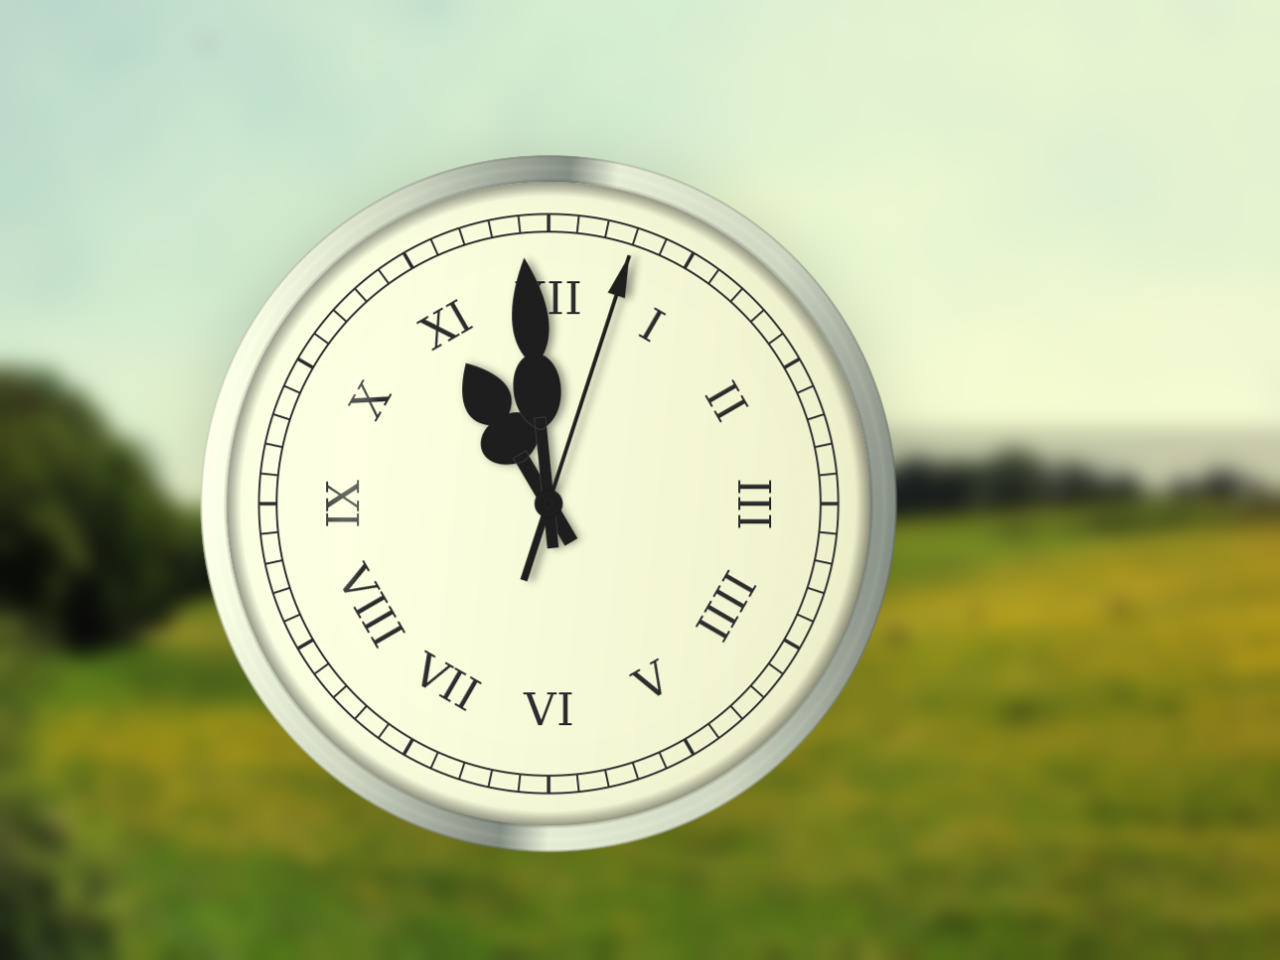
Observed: 10.59.03
